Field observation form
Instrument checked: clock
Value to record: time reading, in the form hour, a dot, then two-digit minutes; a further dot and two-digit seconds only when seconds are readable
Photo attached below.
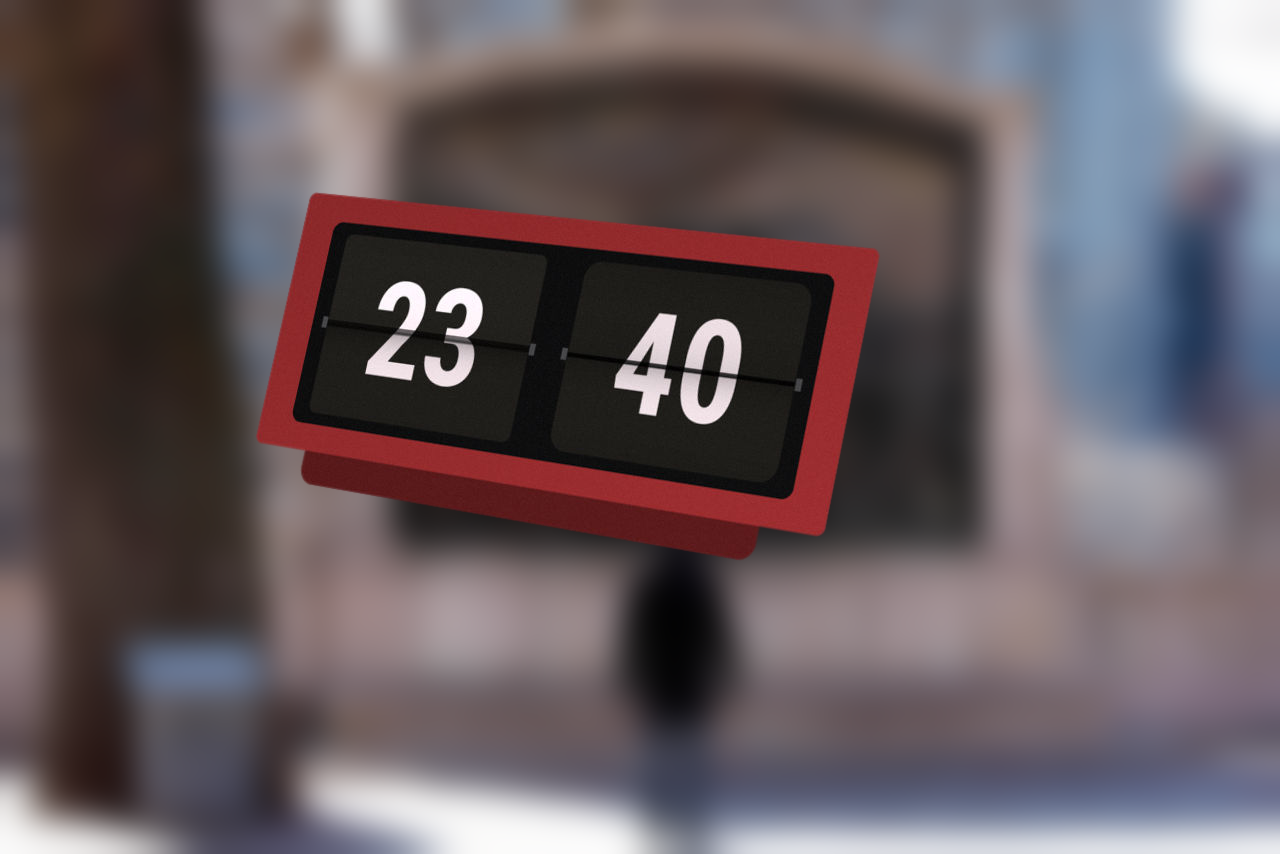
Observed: 23.40
